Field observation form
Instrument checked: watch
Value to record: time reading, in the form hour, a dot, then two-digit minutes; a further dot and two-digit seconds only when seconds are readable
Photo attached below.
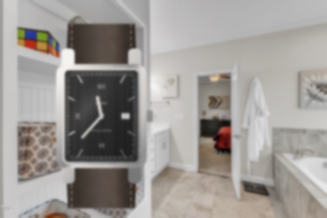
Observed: 11.37
